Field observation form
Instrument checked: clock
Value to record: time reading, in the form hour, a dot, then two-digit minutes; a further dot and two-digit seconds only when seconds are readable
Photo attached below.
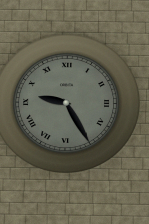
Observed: 9.25
